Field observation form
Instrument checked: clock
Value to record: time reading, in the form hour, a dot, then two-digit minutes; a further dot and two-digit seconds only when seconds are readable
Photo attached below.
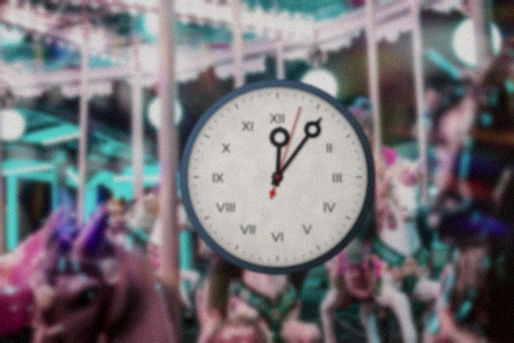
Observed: 12.06.03
